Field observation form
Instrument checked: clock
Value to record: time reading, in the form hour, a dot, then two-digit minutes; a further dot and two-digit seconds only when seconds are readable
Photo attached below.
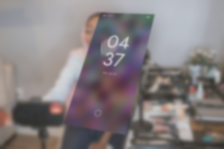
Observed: 4.37
